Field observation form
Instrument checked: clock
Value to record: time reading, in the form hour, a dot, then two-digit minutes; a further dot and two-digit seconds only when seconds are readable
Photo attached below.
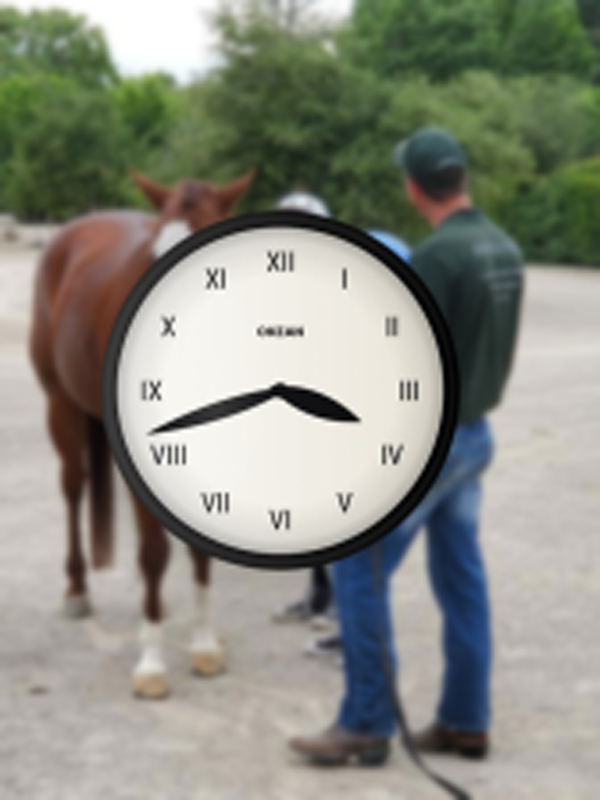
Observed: 3.42
